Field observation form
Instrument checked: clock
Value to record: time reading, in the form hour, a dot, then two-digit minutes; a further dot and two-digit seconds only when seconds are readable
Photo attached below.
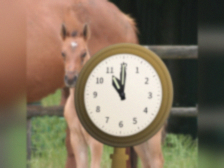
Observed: 11.00
